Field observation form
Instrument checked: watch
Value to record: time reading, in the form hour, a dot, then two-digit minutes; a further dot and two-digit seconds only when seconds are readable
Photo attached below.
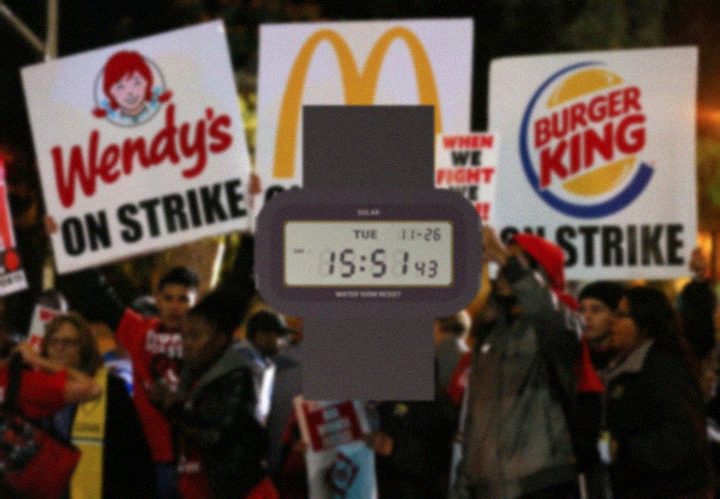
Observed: 15.51.43
